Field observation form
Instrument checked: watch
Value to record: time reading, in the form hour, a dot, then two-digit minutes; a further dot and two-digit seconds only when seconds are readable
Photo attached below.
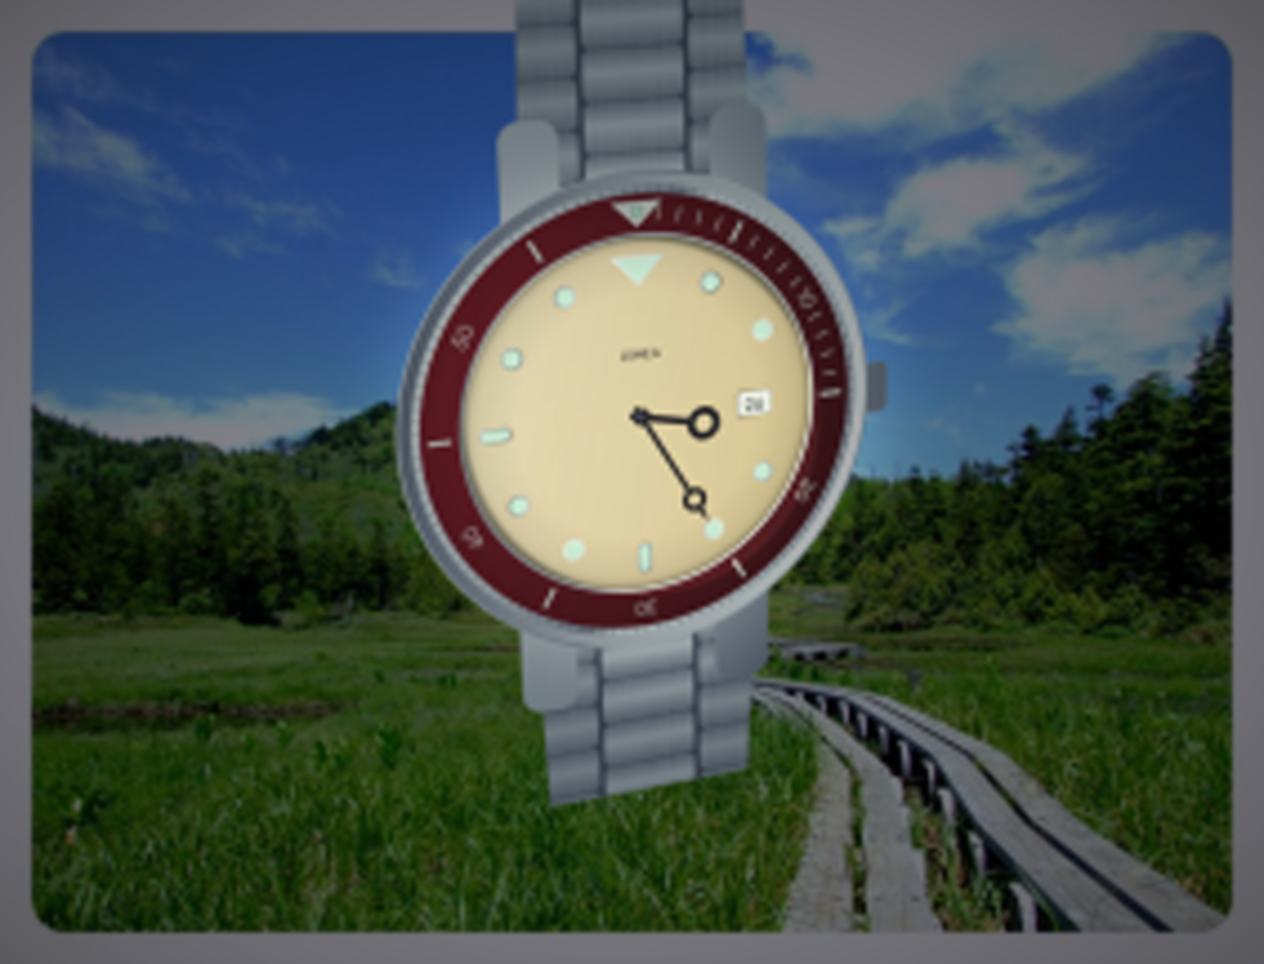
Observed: 3.25
